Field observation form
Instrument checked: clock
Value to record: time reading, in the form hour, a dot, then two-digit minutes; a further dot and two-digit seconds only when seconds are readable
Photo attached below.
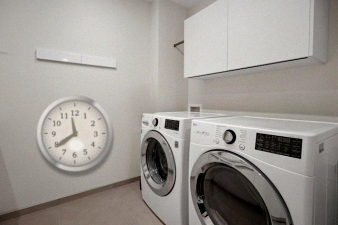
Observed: 11.39
